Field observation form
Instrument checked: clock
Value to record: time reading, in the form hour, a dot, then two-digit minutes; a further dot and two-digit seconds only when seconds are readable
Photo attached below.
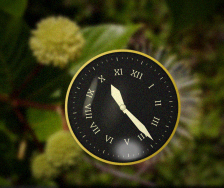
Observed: 10.19
